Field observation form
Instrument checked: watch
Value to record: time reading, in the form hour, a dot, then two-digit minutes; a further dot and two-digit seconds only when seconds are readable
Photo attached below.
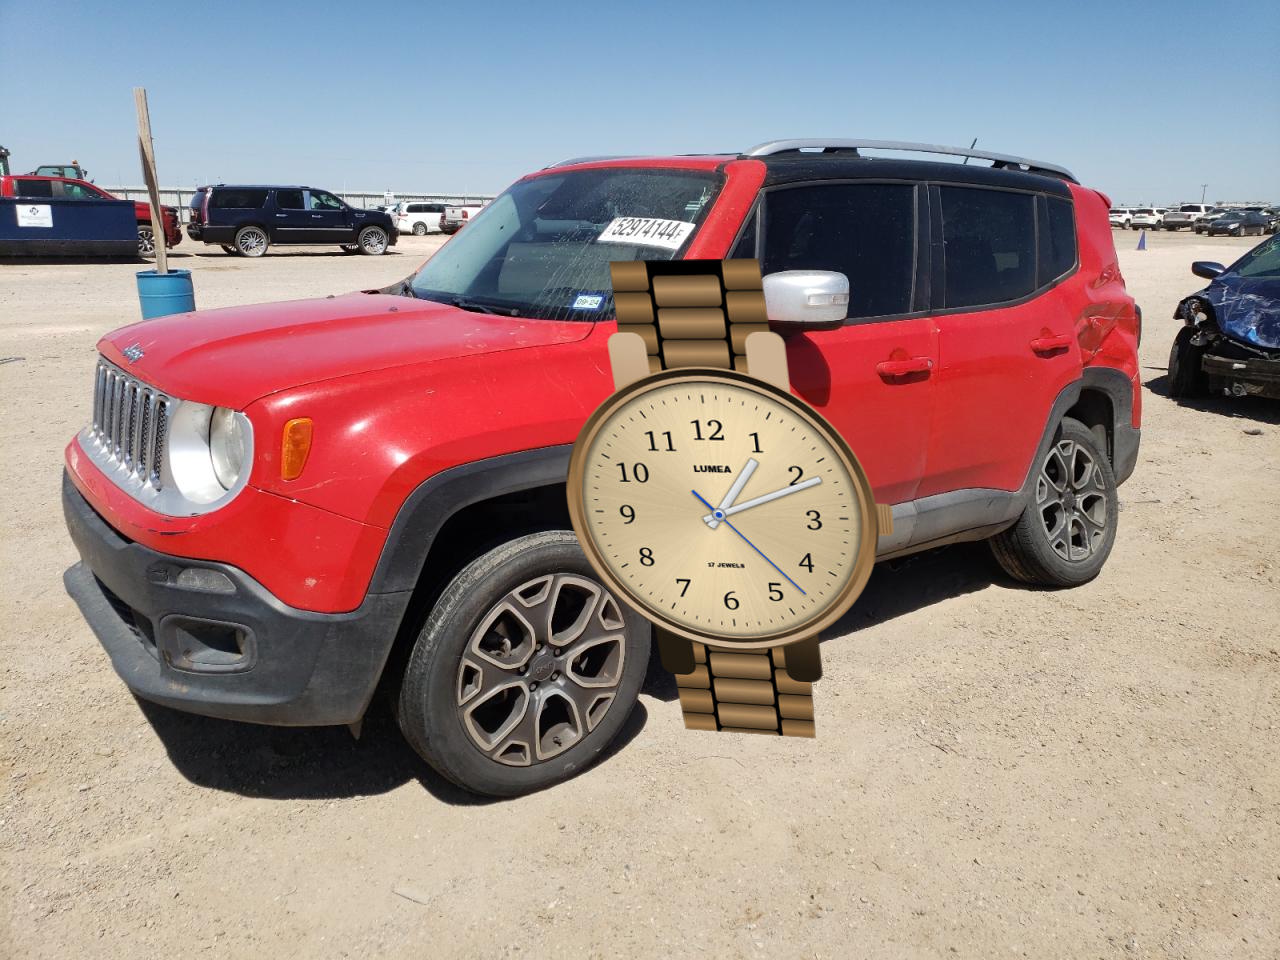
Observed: 1.11.23
